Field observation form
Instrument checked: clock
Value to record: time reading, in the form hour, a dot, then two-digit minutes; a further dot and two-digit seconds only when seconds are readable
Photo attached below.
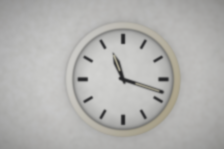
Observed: 11.18
